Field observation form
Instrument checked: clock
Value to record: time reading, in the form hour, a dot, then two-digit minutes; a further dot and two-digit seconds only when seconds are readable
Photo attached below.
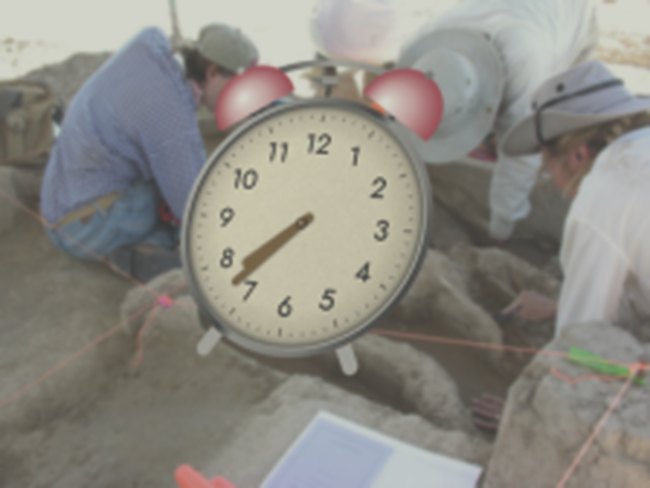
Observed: 7.37
